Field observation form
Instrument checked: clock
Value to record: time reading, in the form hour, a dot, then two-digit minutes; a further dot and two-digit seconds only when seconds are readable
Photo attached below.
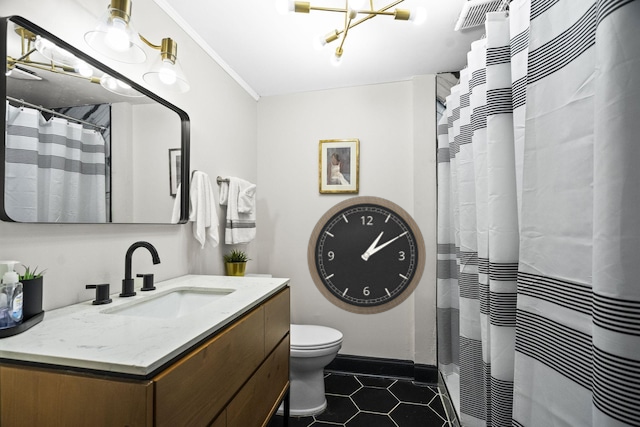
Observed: 1.10
